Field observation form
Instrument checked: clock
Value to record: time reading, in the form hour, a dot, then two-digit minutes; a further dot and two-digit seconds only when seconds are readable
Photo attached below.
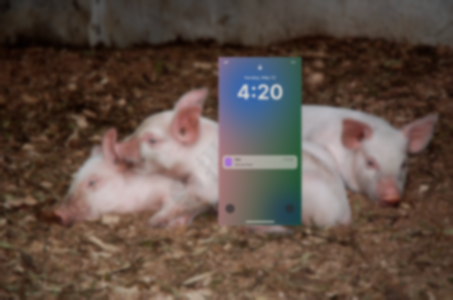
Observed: 4.20
